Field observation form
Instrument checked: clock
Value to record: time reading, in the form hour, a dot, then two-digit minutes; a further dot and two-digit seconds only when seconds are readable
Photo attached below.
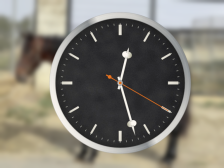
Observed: 12.27.20
